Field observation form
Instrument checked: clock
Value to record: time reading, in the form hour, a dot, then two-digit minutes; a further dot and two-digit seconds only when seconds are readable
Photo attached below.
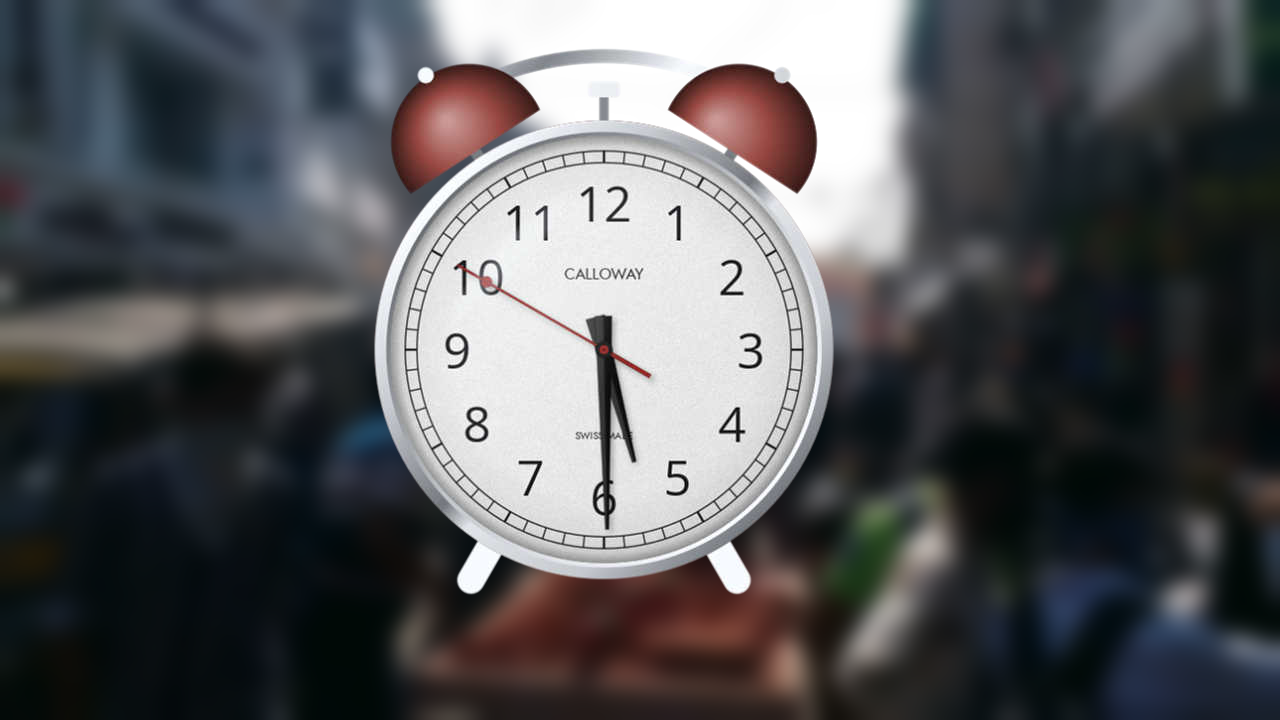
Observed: 5.29.50
